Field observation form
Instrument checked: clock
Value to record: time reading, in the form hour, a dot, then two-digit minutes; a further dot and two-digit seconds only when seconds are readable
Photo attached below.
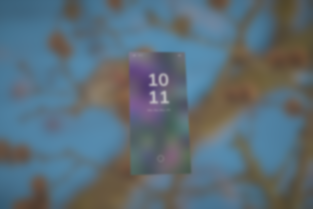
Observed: 10.11
